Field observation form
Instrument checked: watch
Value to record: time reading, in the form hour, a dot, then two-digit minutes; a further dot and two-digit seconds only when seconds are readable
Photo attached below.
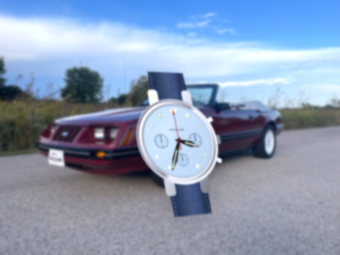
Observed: 3.34
